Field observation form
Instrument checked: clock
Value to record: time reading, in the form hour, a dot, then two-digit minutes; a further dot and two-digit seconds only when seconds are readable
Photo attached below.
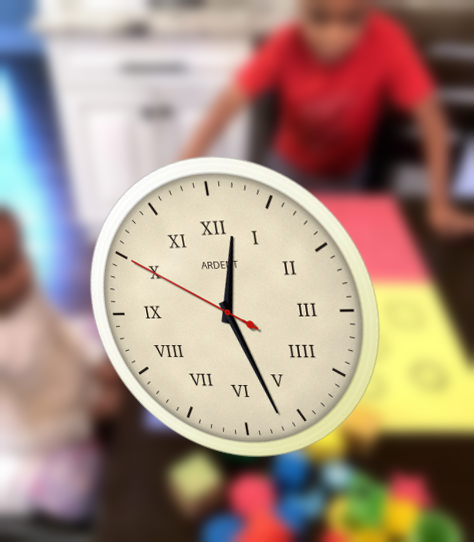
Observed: 12.26.50
